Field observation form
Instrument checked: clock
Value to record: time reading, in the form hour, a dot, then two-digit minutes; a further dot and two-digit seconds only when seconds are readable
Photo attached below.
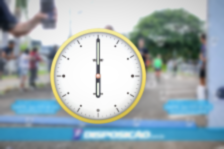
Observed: 6.00
